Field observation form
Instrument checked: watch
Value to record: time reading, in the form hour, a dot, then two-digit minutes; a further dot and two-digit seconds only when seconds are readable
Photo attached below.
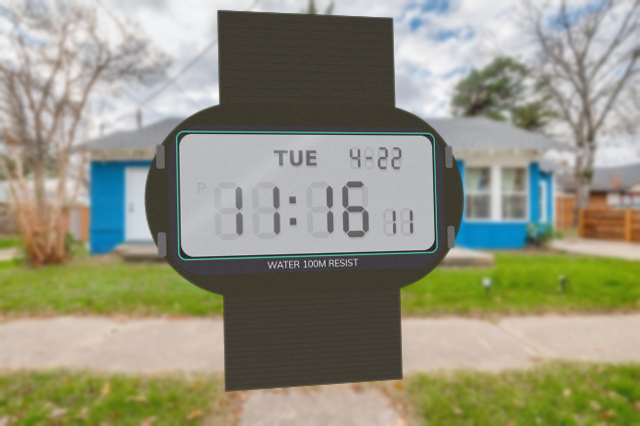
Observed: 11.16.11
